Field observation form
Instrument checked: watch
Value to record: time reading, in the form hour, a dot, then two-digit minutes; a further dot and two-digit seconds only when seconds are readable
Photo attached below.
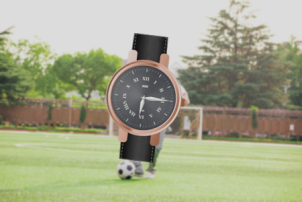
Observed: 6.15
